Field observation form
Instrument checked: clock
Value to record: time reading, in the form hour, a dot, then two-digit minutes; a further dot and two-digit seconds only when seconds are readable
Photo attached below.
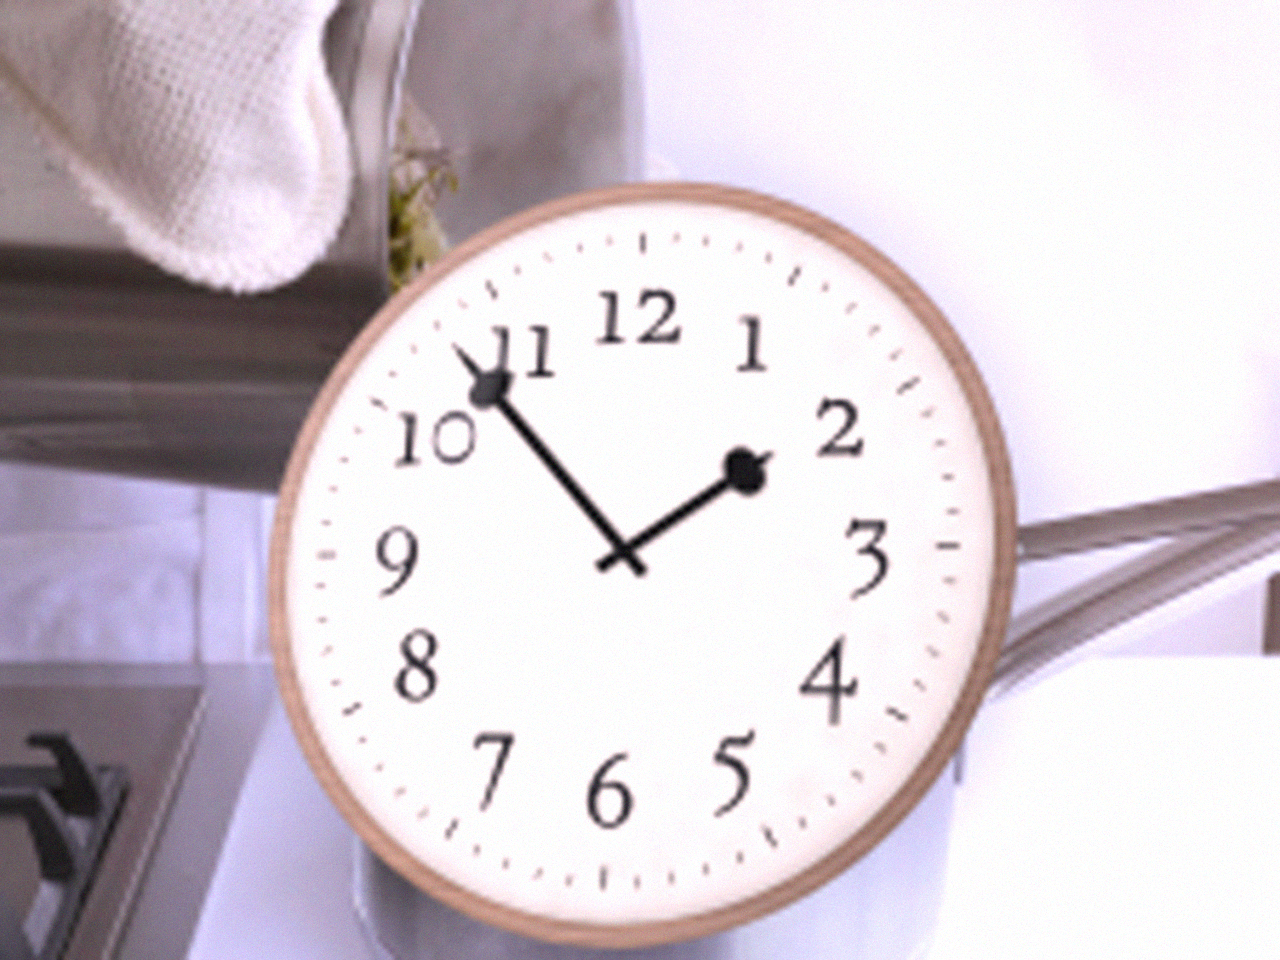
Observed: 1.53
